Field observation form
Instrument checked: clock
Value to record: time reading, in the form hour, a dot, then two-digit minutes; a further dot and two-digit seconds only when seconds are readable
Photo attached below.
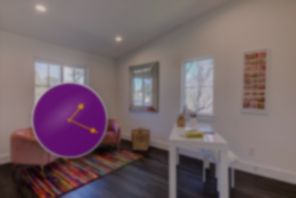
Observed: 1.19
